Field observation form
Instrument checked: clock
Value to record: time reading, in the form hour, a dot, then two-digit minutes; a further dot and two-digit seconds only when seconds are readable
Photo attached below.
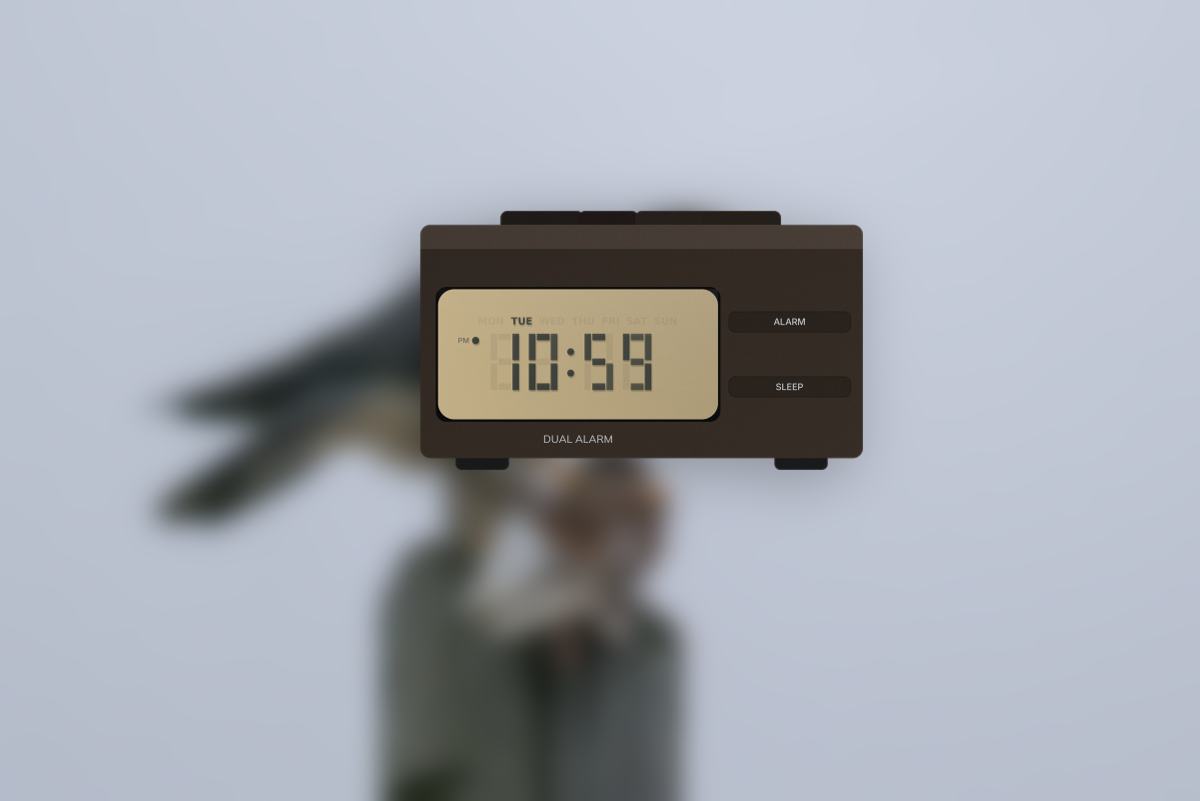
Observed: 10.59
